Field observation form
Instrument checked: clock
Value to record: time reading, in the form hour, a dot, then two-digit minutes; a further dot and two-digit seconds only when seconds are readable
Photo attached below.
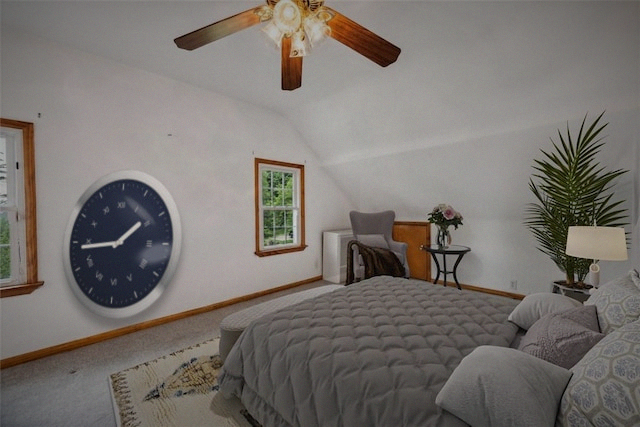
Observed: 1.44
